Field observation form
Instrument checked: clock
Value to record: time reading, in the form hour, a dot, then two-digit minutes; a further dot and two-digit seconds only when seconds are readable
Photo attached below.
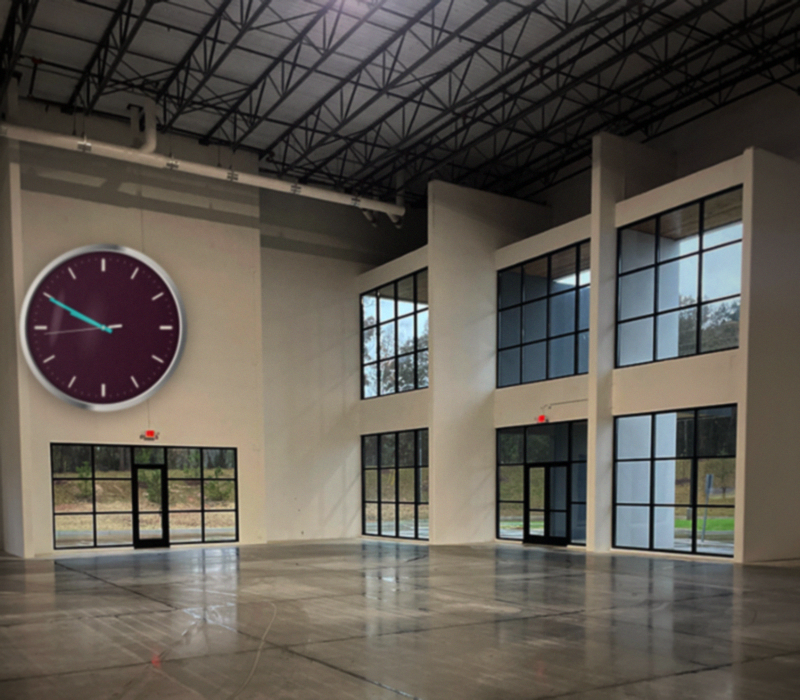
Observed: 9.49.44
